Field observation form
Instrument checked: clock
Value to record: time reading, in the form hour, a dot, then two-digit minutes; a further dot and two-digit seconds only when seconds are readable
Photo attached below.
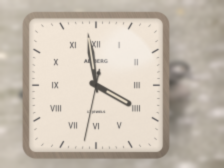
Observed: 3.58.32
